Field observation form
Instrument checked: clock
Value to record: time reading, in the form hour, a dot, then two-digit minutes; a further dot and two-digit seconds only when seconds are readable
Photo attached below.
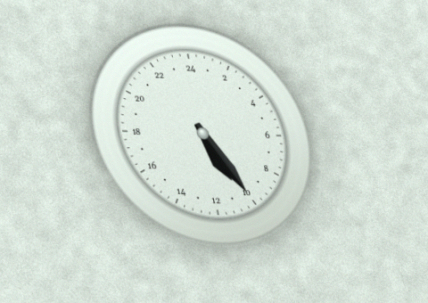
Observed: 10.25
